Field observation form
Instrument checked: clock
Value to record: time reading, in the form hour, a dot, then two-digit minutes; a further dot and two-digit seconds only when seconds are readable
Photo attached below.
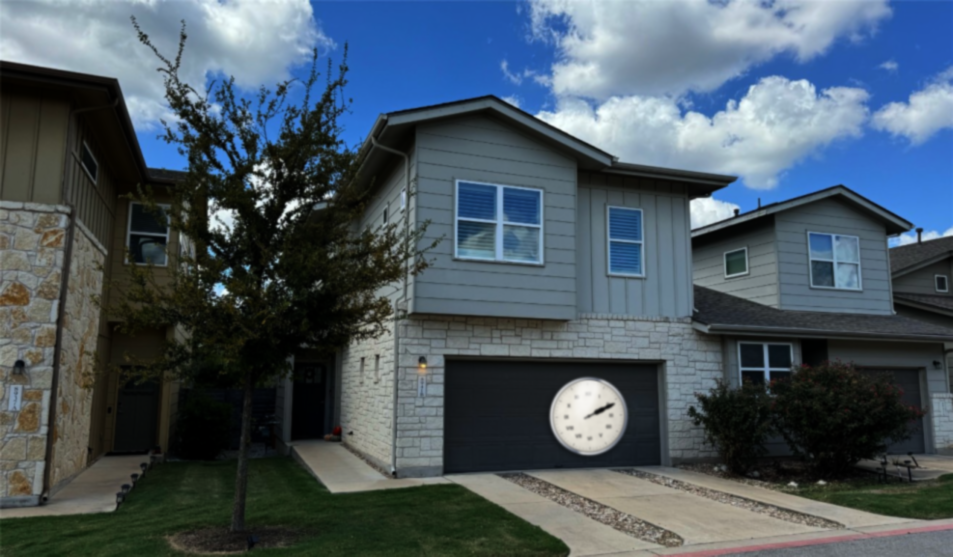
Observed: 2.11
